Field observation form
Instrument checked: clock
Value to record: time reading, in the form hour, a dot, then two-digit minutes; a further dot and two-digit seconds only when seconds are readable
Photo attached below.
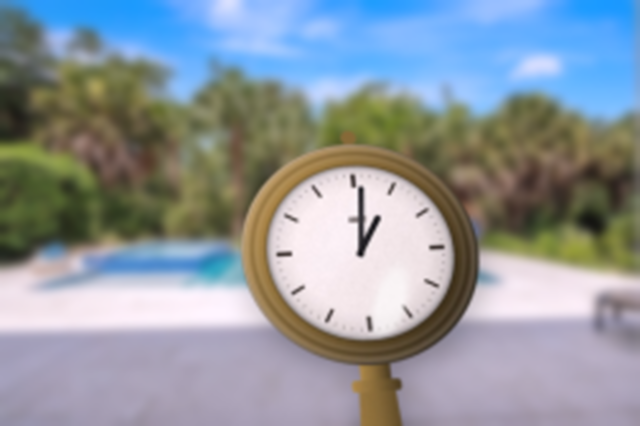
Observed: 1.01
